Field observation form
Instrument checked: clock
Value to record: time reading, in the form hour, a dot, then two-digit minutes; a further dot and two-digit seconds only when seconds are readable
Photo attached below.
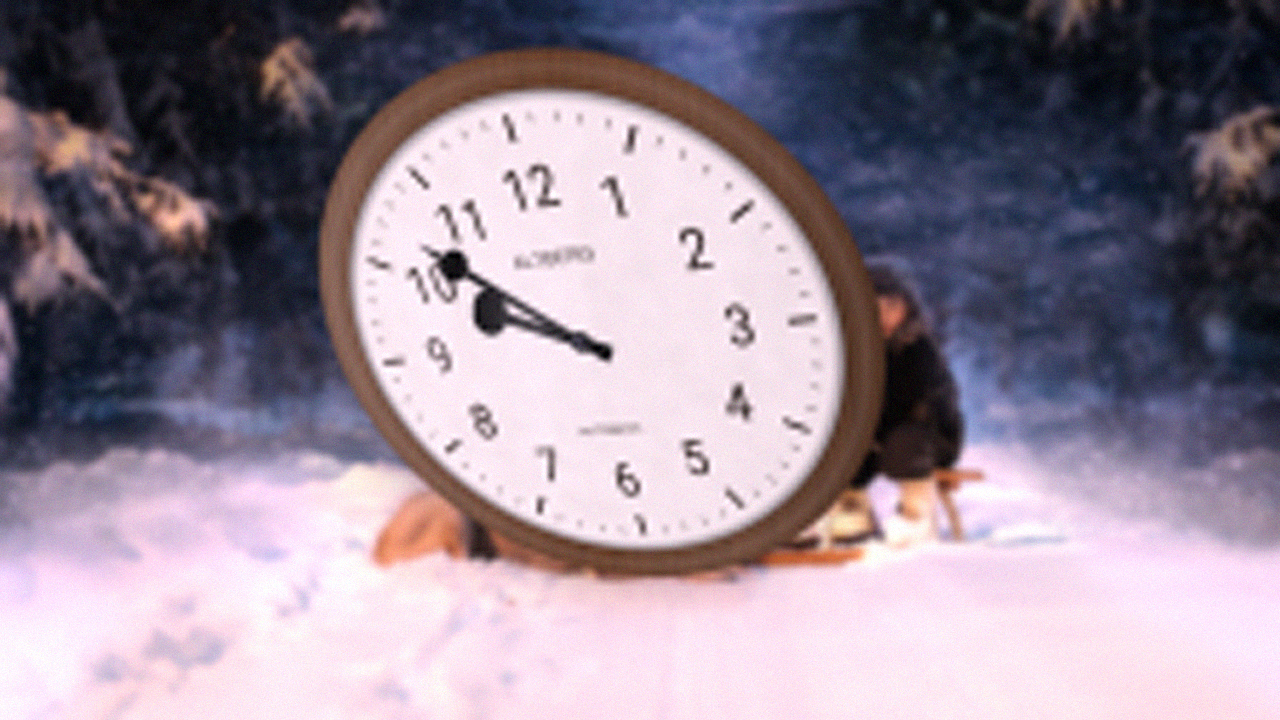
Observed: 9.52
